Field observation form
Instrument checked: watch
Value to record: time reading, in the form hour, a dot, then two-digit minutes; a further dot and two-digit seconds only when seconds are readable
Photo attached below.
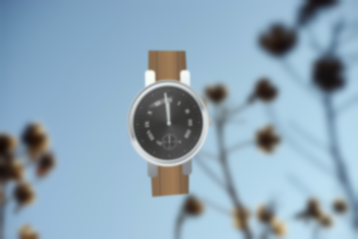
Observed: 11.59
